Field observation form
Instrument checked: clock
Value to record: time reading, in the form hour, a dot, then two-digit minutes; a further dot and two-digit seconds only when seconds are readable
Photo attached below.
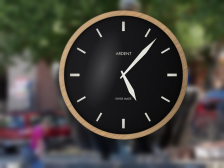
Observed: 5.07
